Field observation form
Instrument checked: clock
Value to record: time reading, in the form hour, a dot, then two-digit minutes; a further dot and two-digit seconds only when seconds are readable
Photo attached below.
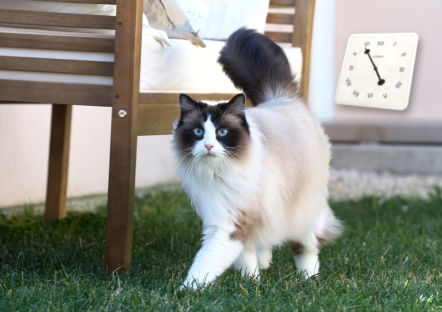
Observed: 4.54
